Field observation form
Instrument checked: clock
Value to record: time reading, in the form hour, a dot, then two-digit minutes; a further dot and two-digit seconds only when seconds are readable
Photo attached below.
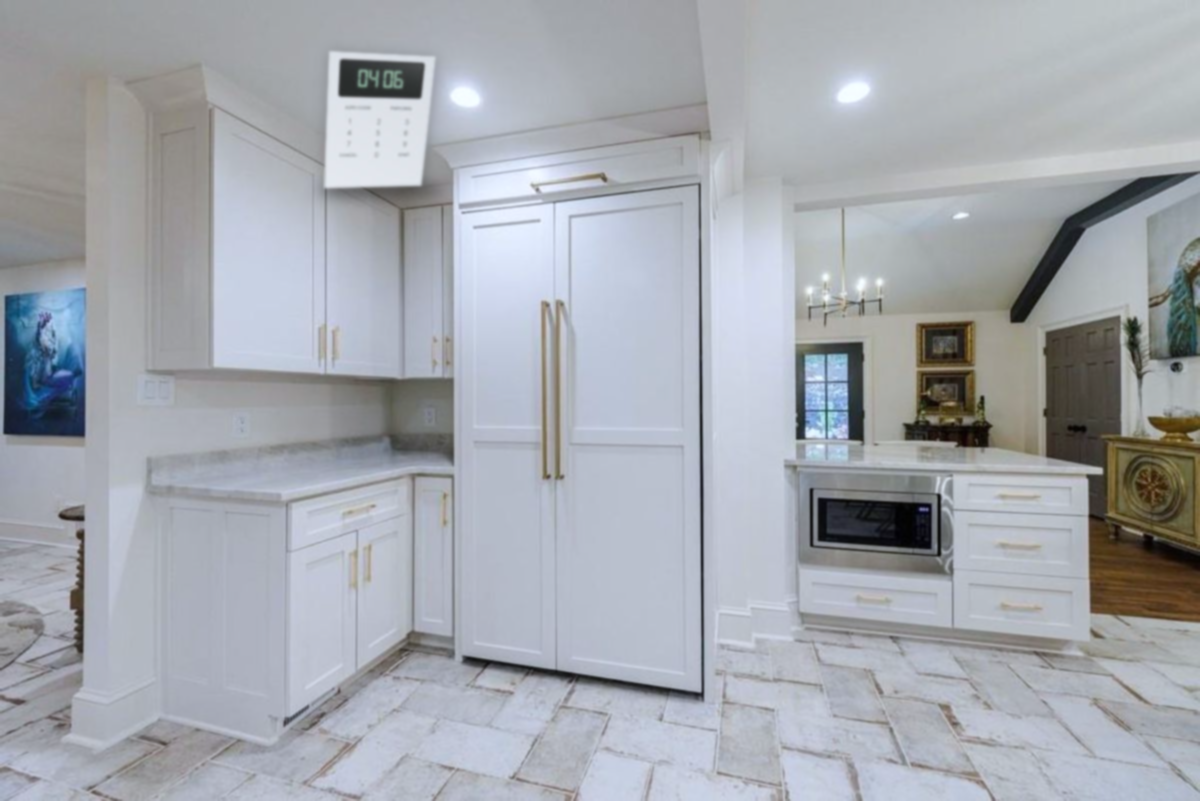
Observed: 4.06
